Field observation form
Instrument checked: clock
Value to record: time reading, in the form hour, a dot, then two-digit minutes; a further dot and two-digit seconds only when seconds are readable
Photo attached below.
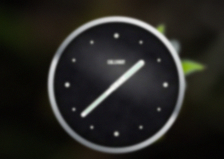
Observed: 1.38
